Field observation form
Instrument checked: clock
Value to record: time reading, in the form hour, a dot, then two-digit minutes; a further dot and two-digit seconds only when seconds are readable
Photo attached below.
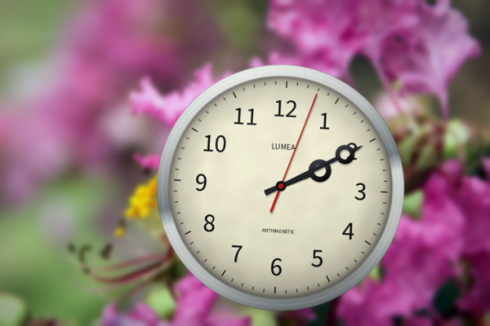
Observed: 2.10.03
